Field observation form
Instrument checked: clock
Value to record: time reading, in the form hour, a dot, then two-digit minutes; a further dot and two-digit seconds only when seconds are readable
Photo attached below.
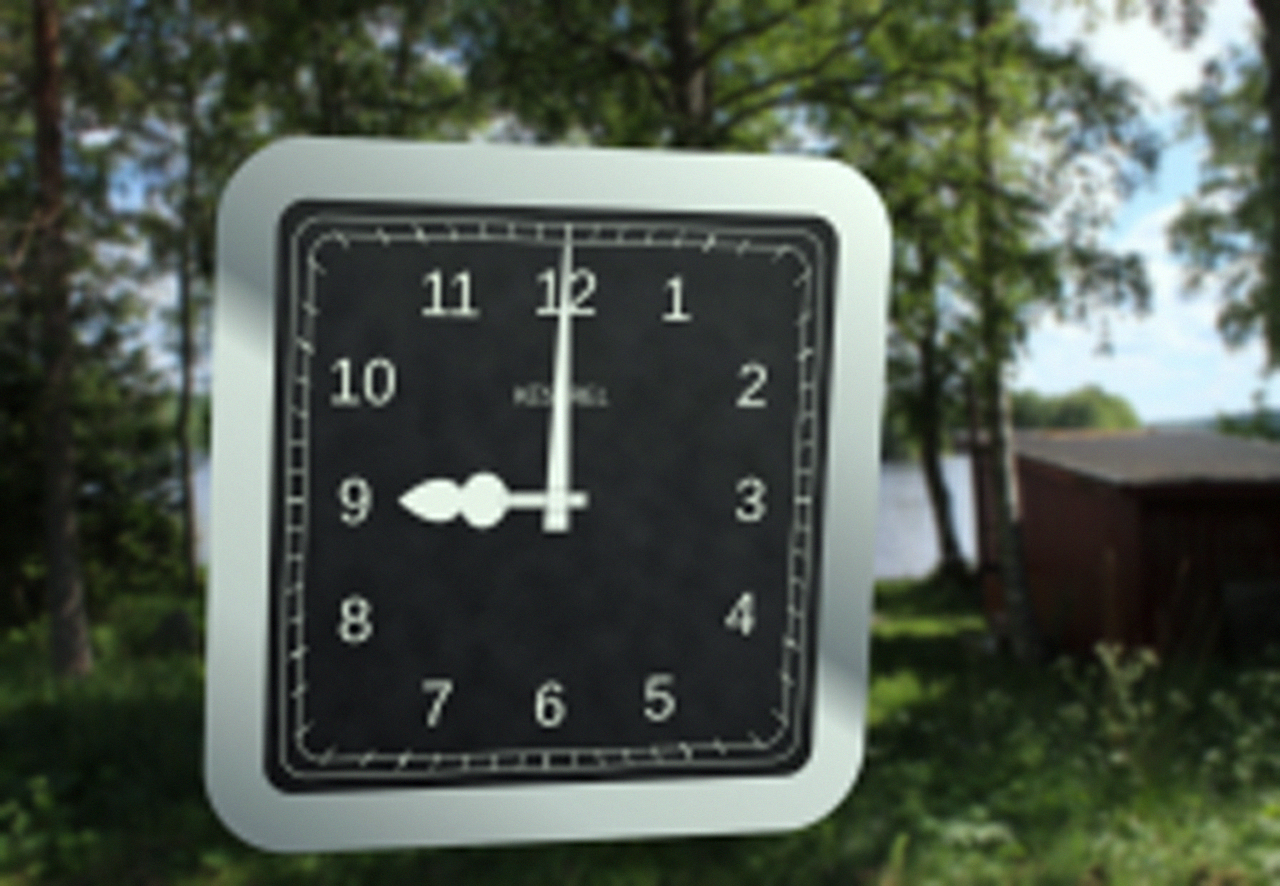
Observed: 9.00
